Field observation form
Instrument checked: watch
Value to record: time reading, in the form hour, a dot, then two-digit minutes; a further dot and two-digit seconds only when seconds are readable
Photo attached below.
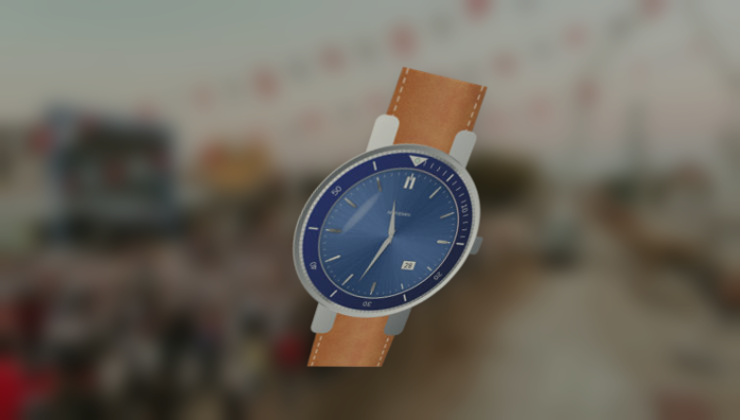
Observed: 11.33
